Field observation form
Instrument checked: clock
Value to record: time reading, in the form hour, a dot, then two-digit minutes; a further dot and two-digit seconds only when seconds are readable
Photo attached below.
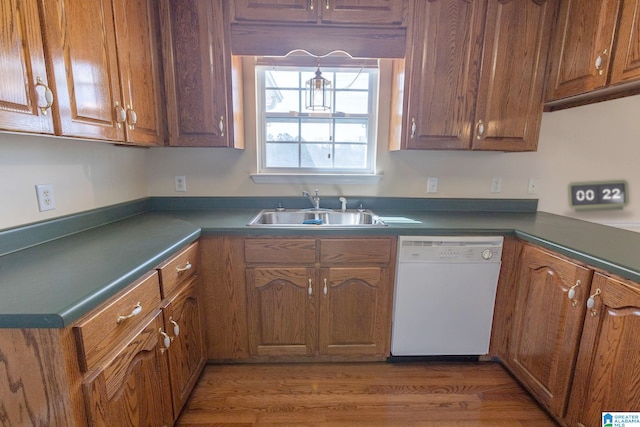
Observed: 0.22
